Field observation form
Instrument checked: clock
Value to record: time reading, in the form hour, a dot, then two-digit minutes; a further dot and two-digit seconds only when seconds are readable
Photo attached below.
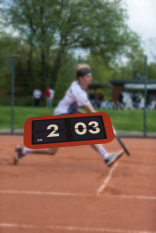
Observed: 2.03
